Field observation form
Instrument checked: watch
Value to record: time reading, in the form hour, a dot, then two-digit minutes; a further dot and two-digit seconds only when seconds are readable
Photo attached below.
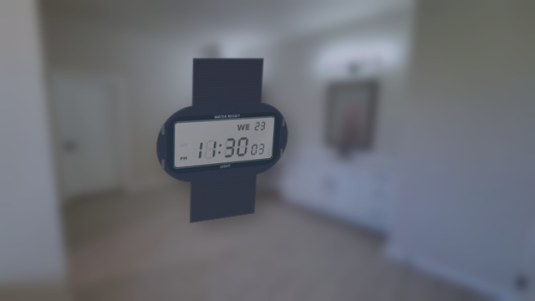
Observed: 11.30.03
